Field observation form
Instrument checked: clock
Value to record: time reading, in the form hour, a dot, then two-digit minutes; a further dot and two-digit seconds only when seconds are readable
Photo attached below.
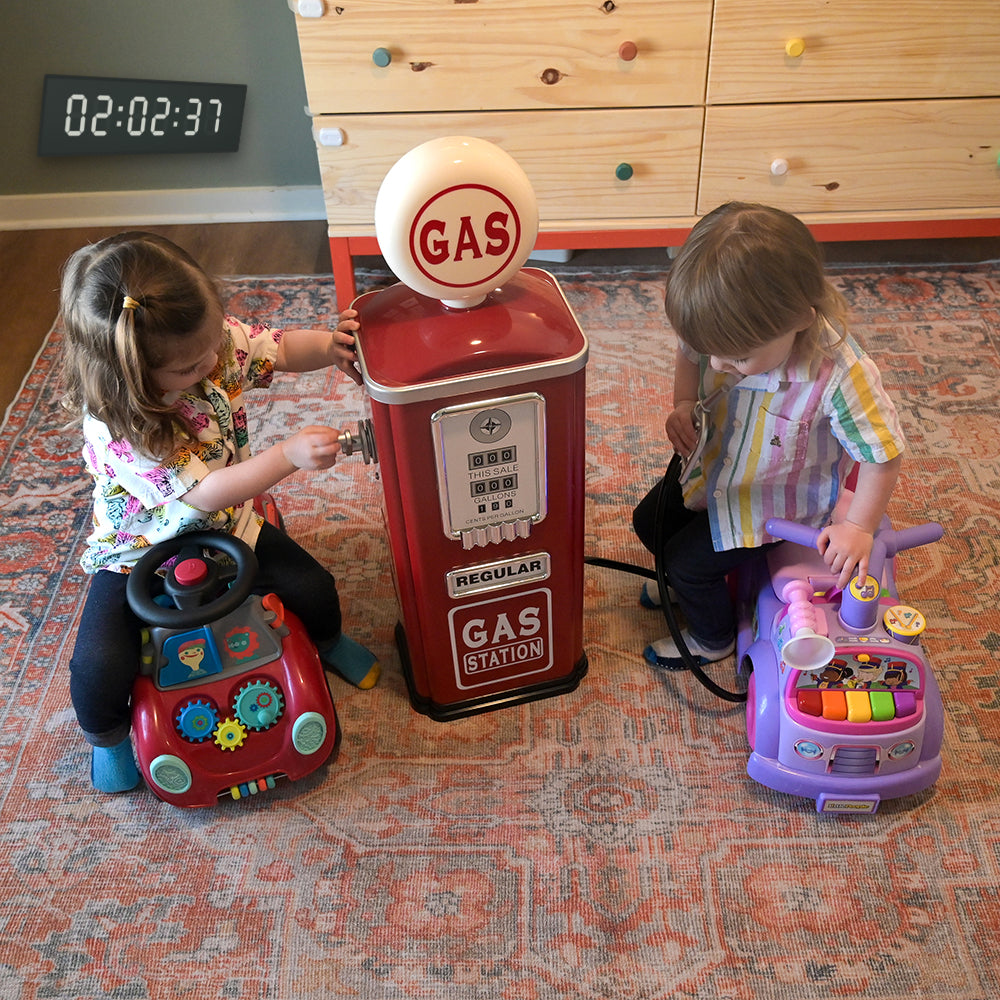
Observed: 2.02.37
